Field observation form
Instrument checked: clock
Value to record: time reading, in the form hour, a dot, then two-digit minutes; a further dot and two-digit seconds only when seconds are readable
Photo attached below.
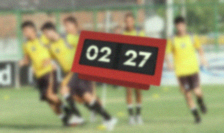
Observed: 2.27
